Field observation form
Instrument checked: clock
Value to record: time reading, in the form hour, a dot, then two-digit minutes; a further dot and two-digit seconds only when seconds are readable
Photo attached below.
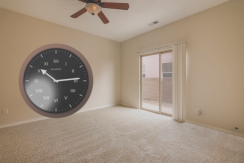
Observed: 10.14
